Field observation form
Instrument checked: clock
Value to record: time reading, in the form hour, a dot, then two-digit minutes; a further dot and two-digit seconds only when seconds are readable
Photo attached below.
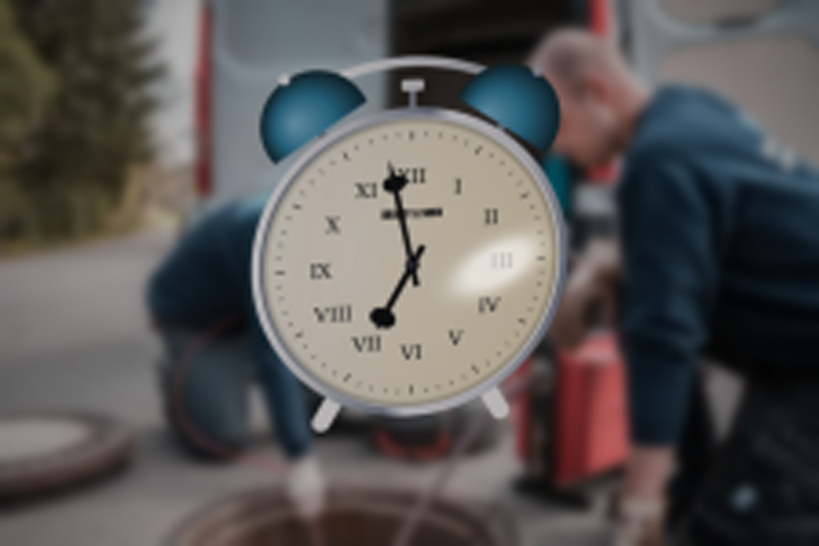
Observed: 6.58
